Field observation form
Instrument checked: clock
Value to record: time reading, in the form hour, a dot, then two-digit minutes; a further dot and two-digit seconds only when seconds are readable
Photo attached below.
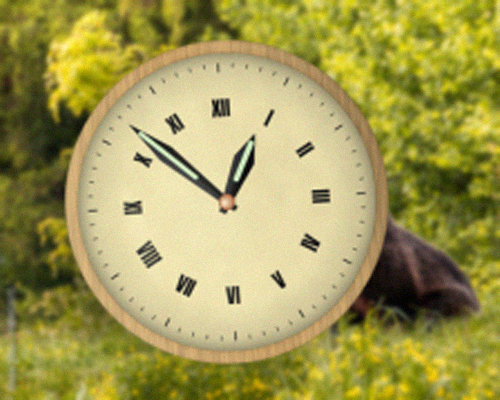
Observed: 12.52
